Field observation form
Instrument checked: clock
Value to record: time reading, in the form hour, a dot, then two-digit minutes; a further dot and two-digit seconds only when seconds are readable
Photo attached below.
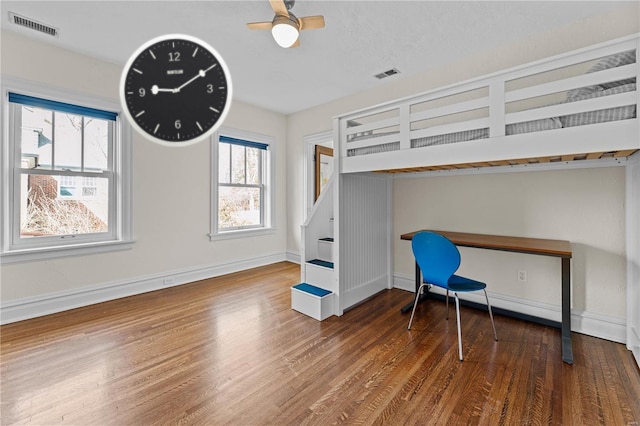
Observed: 9.10
